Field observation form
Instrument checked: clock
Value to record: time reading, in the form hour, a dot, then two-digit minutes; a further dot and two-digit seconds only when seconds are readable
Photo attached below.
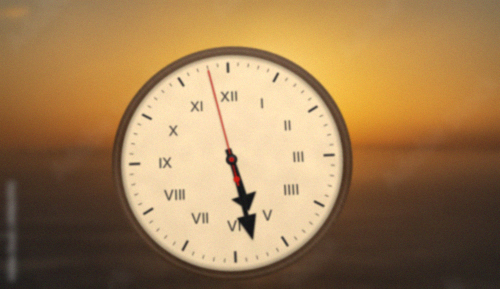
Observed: 5.27.58
